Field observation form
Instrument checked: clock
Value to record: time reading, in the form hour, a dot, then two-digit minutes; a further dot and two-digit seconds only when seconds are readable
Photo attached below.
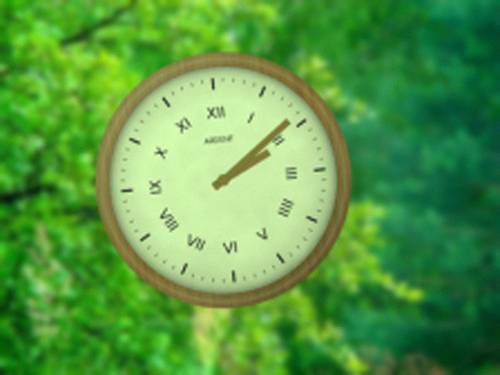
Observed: 2.09
